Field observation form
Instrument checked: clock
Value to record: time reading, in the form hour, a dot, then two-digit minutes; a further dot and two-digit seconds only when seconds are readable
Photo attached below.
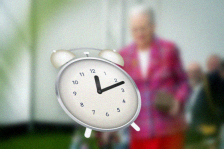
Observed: 12.12
